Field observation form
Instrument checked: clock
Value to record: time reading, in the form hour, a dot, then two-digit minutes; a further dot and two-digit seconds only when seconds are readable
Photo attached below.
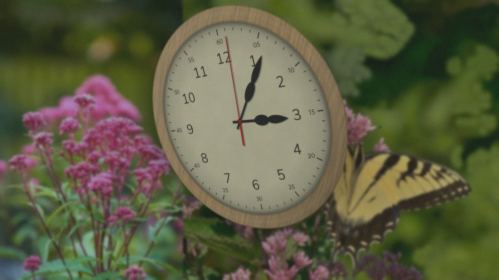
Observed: 3.06.01
